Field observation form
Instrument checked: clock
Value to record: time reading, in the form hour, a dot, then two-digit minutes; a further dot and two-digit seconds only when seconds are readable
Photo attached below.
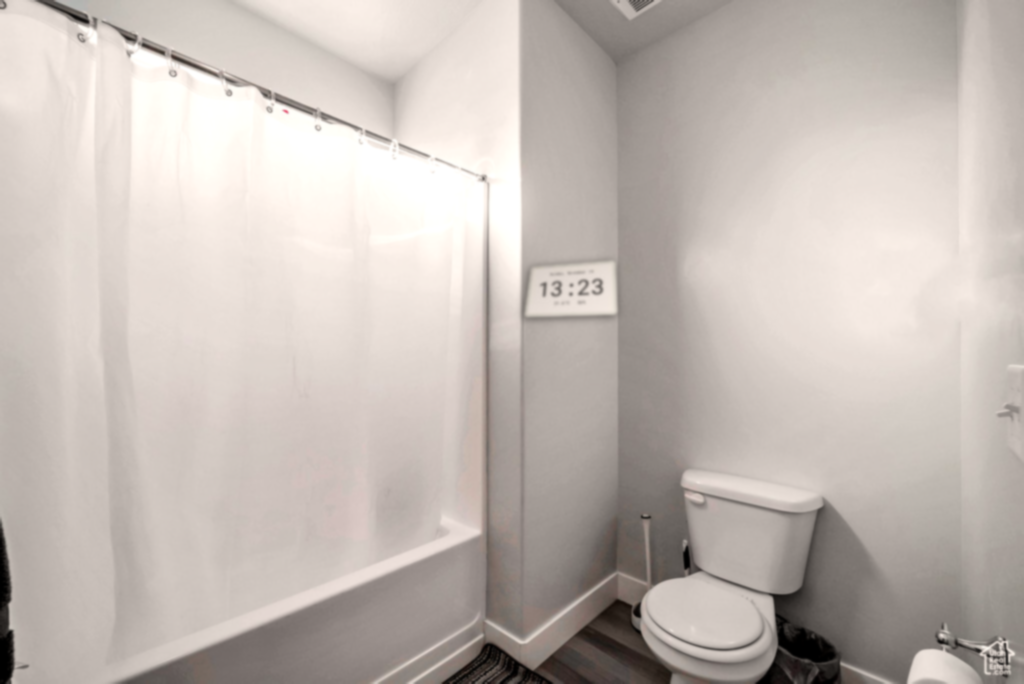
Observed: 13.23
